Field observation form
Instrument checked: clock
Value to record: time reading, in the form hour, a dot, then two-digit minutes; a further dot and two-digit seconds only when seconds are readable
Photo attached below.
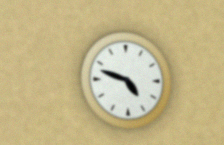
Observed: 4.48
